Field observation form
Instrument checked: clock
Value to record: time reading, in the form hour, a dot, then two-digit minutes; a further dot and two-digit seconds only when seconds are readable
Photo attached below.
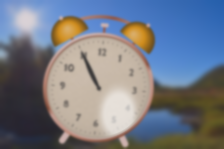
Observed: 10.55
